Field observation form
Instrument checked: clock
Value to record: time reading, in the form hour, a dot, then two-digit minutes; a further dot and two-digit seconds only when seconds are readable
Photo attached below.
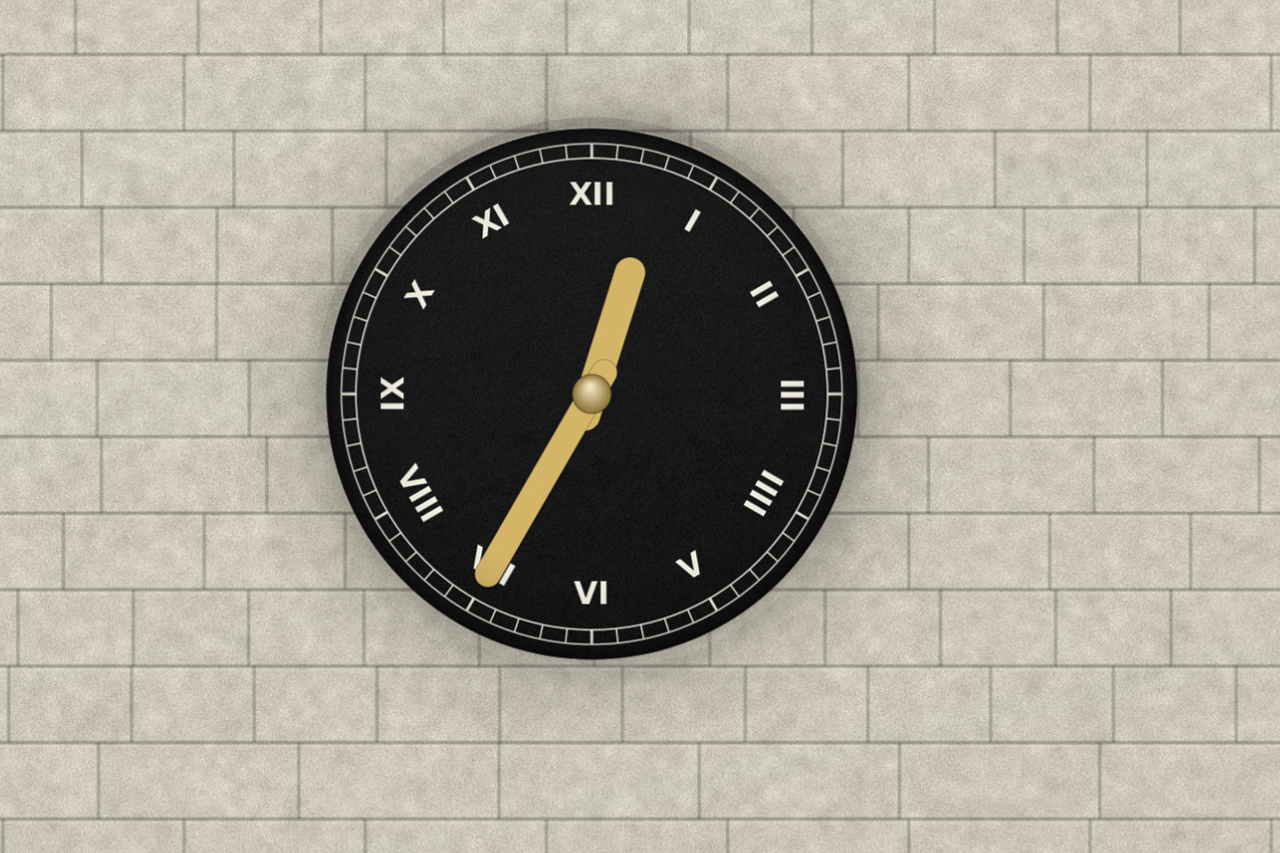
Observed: 12.35
